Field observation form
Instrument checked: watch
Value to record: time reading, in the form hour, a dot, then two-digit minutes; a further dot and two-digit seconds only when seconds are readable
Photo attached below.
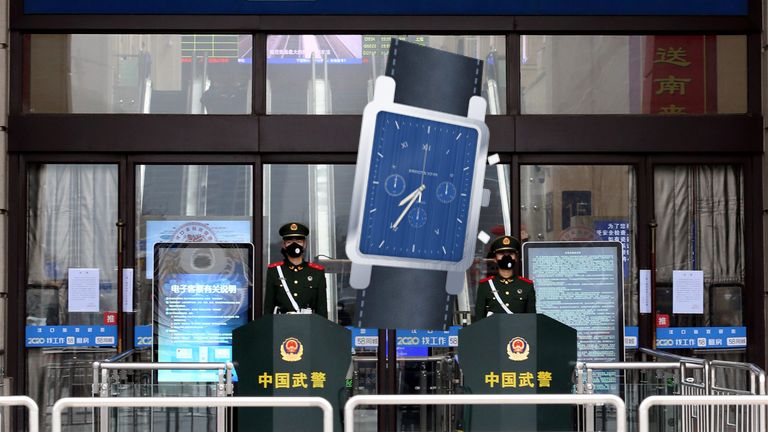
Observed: 7.35
